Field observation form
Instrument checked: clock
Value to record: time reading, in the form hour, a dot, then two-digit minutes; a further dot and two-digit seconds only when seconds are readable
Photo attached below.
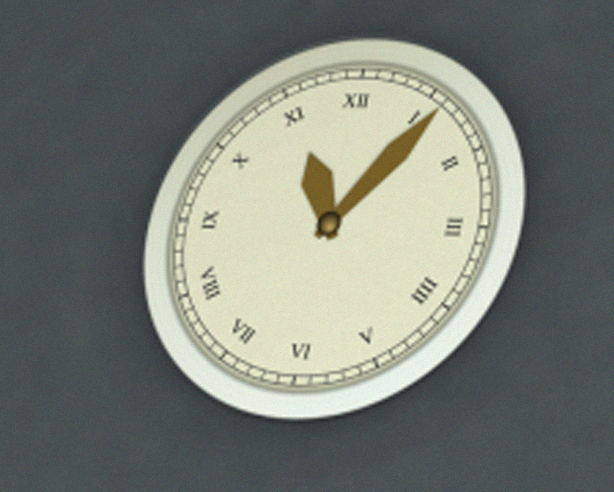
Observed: 11.06
